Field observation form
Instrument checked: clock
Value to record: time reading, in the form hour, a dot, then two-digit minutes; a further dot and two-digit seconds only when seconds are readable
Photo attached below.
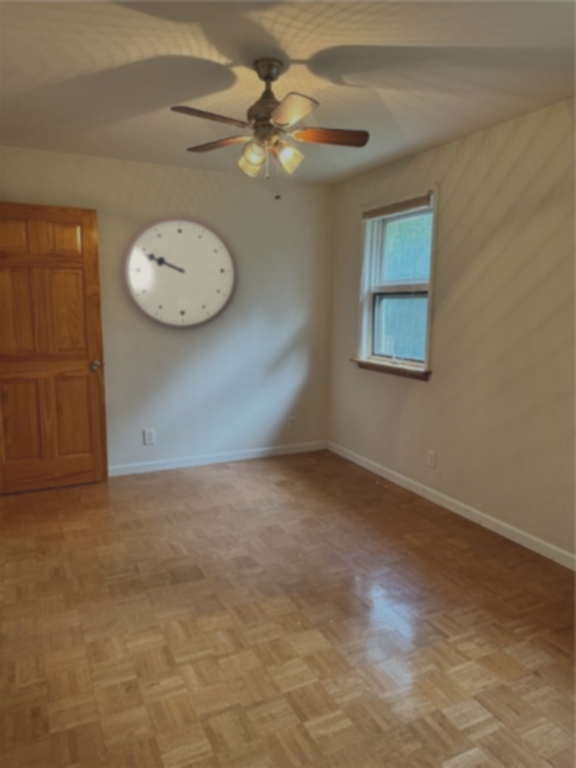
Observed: 9.49
